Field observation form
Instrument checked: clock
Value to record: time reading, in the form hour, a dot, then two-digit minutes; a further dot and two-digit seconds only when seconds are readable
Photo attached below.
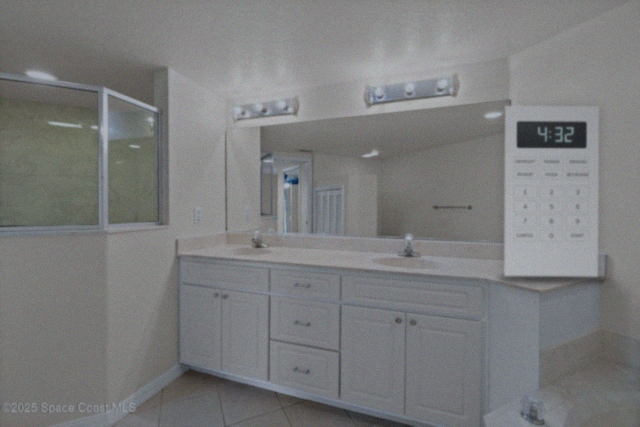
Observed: 4.32
